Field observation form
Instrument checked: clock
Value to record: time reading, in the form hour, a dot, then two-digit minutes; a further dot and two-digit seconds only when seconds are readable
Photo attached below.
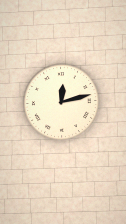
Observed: 12.13
